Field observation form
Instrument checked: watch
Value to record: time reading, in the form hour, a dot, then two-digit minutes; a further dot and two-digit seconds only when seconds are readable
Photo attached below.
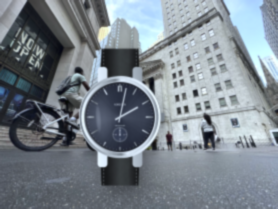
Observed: 2.02
